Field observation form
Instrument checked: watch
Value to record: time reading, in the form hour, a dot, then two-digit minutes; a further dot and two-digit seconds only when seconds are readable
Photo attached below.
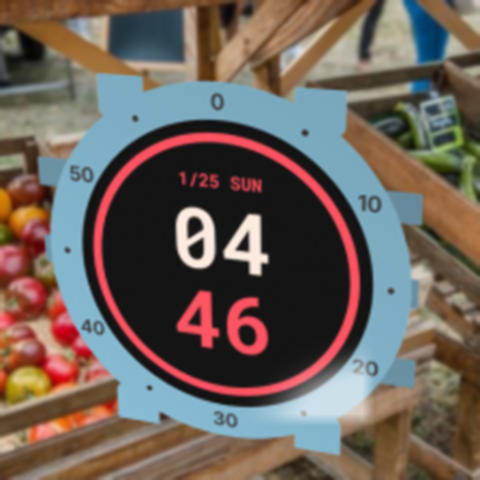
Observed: 4.46
